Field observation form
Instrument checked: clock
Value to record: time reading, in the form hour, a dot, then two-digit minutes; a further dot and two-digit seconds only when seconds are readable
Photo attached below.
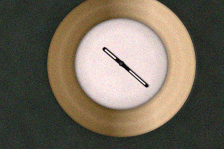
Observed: 10.22
